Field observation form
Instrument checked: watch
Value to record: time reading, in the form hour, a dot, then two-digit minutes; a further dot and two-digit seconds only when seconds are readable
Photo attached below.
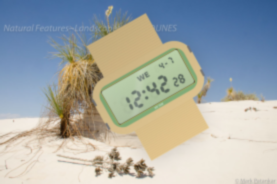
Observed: 12.42.28
